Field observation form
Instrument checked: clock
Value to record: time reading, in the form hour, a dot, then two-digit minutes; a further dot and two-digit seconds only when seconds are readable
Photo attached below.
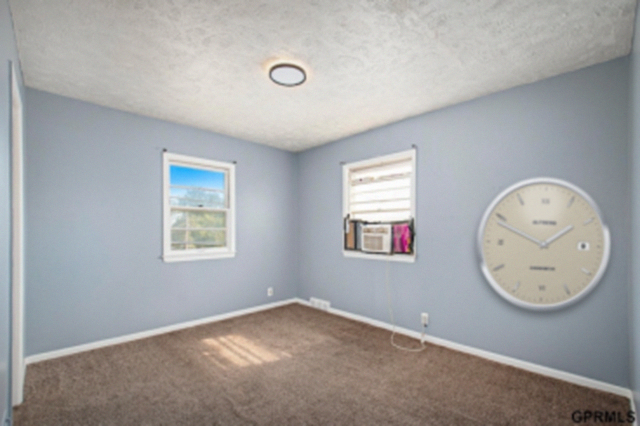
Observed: 1.49
